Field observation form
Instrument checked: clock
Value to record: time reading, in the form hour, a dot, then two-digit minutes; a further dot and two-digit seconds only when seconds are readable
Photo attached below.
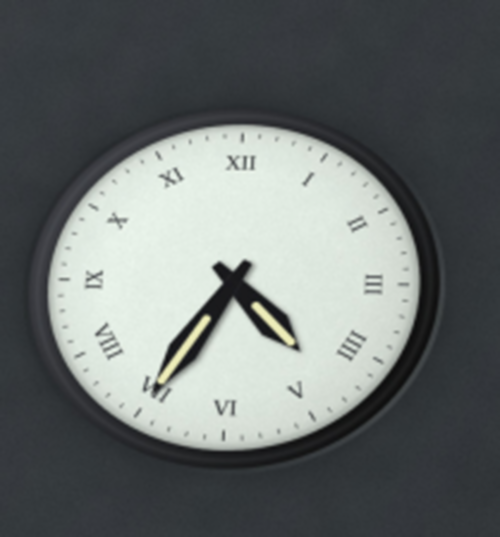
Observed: 4.35
